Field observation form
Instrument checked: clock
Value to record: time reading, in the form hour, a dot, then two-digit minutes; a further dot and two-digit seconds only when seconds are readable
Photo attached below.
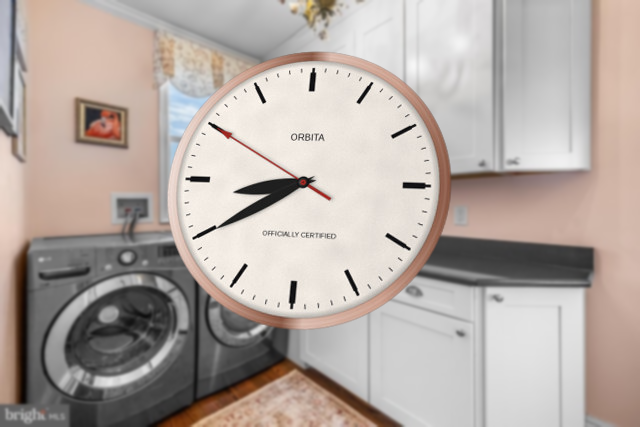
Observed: 8.39.50
